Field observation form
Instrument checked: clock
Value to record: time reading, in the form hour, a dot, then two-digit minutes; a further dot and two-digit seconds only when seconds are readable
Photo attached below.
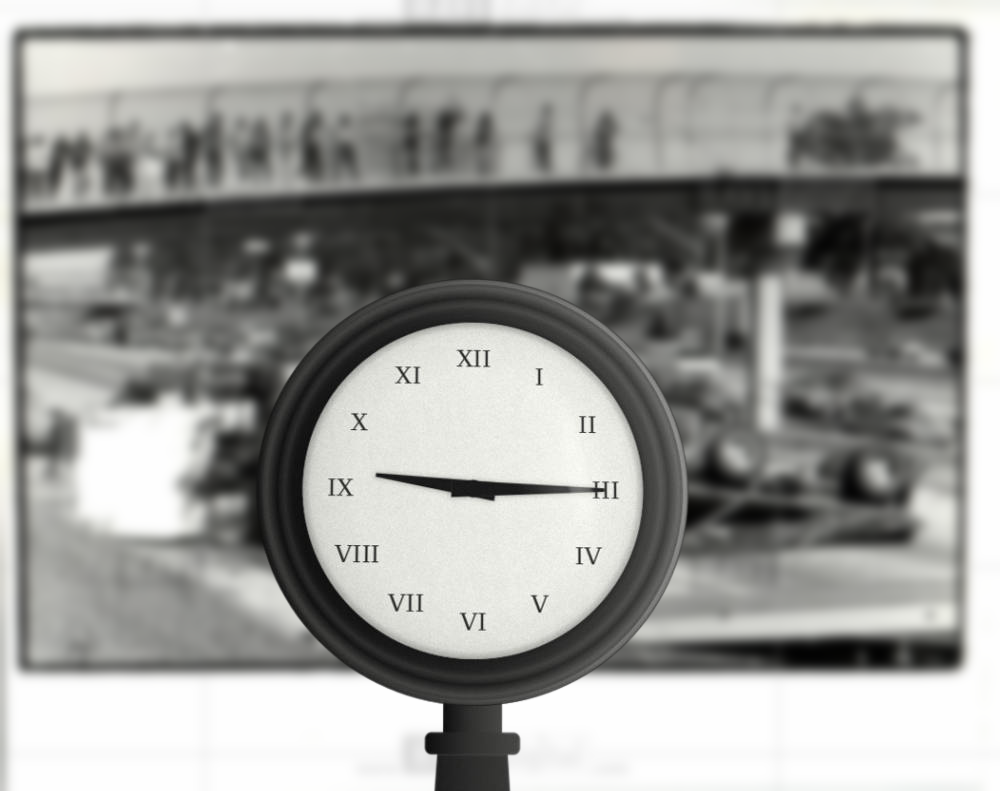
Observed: 9.15
